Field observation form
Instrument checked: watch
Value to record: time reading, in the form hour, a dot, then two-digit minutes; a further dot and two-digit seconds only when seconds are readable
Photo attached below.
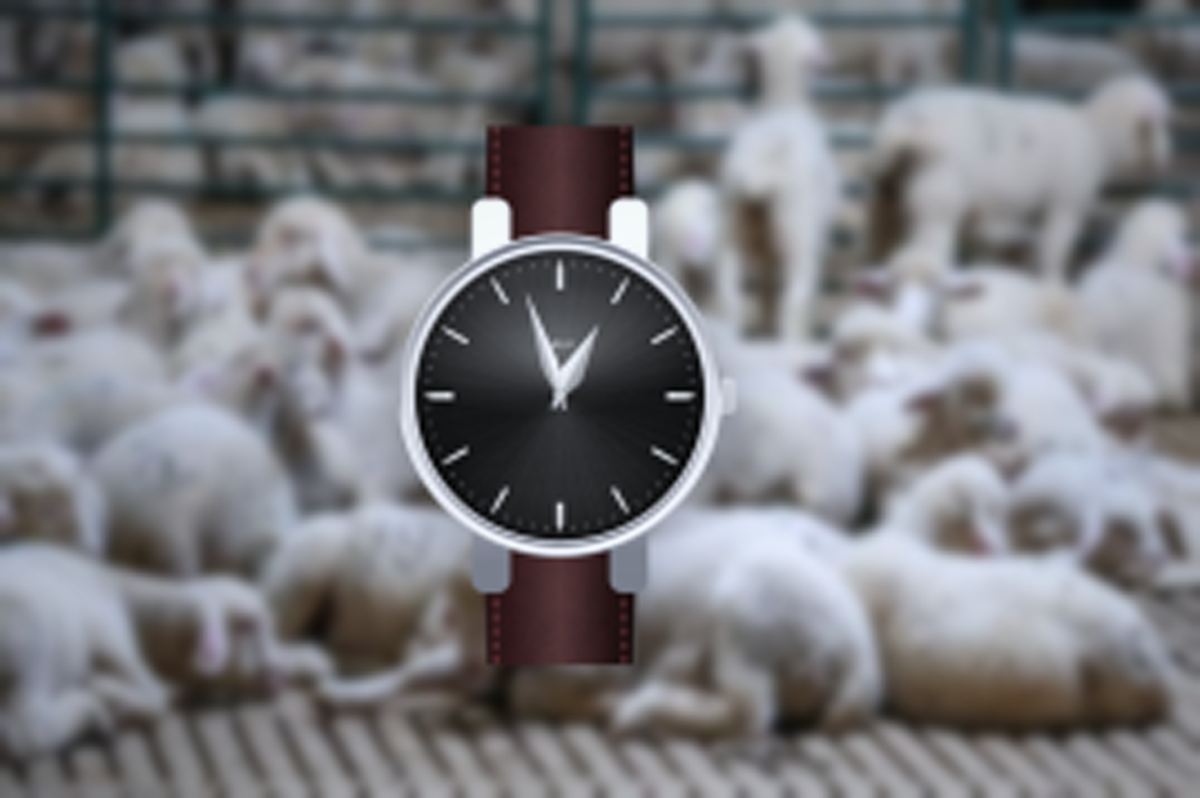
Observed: 12.57
